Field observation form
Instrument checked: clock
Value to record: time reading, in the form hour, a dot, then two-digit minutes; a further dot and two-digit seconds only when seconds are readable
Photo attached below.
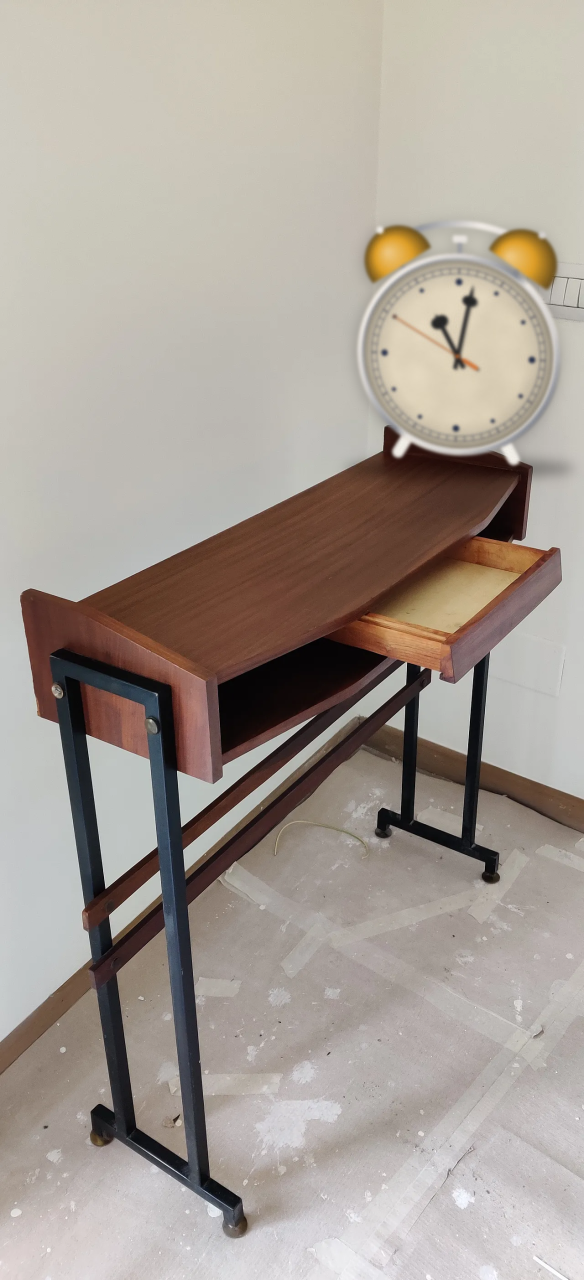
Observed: 11.01.50
